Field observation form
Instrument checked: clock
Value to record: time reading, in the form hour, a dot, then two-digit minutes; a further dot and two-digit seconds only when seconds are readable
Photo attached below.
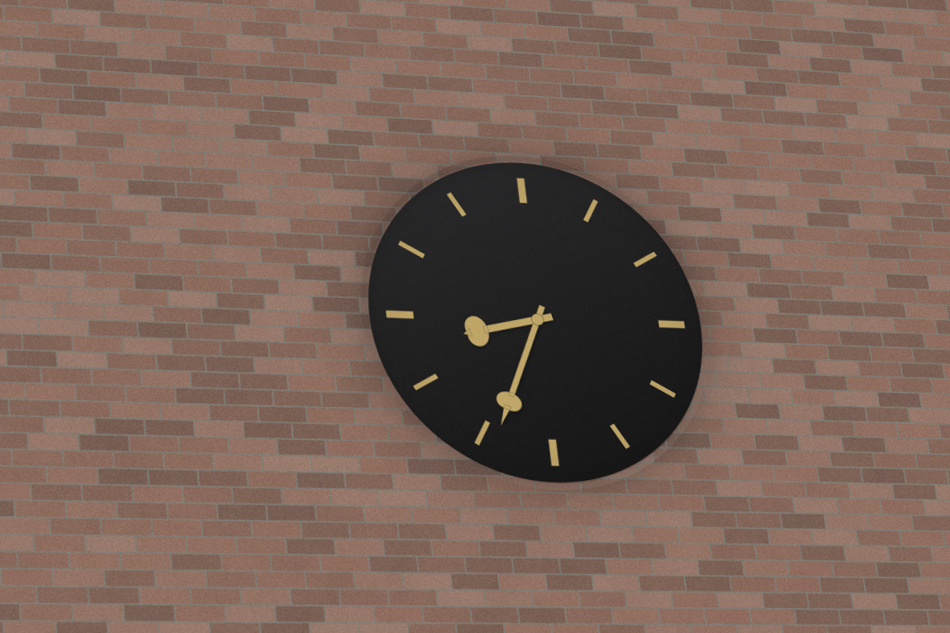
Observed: 8.34
